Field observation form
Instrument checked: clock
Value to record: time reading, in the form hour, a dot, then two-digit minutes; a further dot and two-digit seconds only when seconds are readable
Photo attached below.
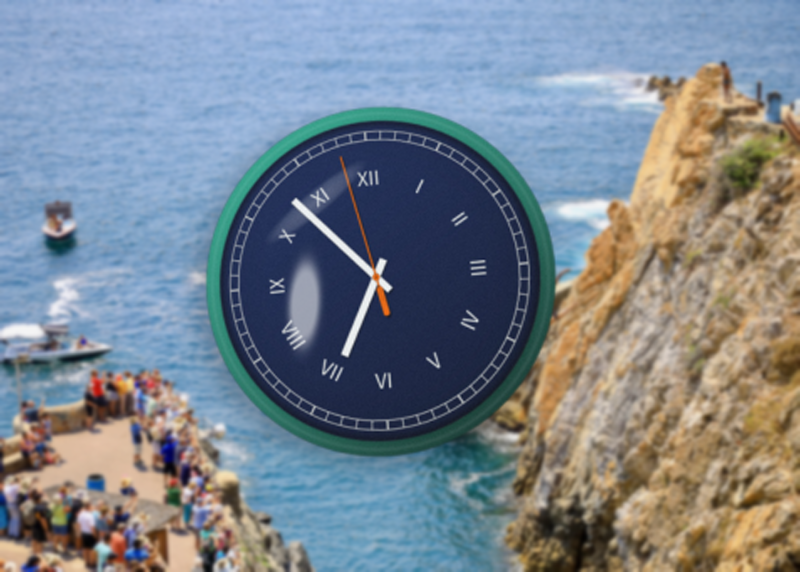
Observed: 6.52.58
